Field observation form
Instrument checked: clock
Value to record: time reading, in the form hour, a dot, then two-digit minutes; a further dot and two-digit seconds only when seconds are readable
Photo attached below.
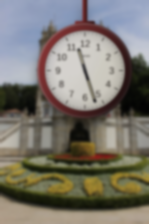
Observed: 11.27
